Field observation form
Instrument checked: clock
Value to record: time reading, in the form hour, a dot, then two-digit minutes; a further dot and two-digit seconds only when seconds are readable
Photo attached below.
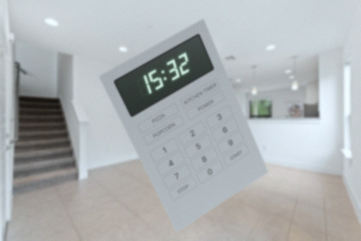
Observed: 15.32
